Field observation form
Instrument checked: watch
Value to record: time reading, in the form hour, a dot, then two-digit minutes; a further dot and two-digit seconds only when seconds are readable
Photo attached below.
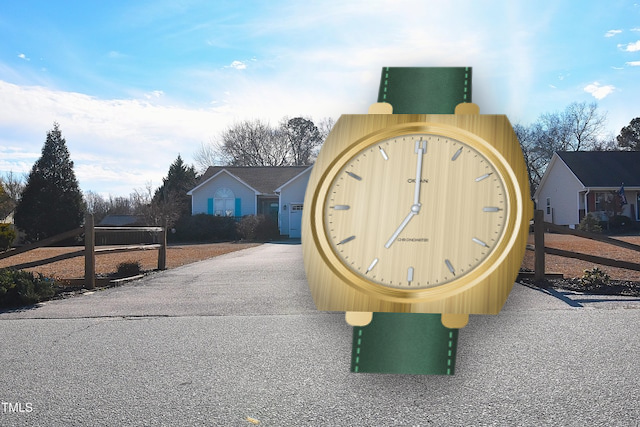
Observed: 7.00
